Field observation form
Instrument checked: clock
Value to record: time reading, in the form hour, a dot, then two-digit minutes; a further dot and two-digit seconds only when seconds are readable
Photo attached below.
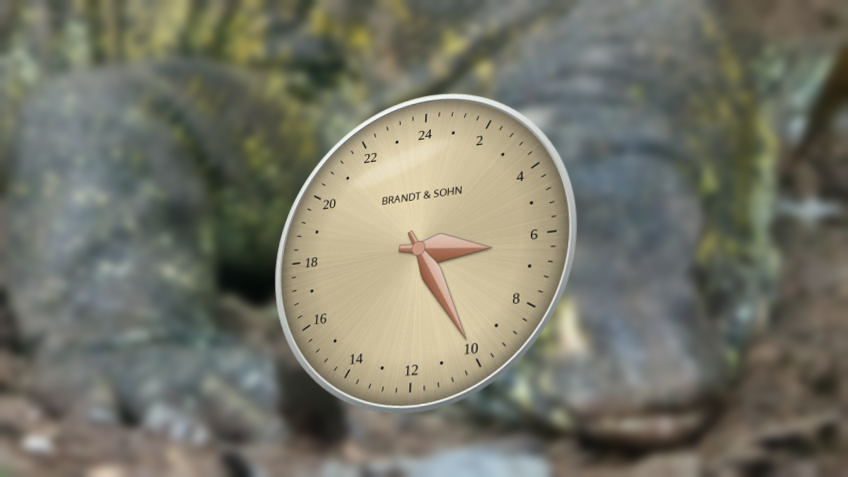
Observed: 6.25
